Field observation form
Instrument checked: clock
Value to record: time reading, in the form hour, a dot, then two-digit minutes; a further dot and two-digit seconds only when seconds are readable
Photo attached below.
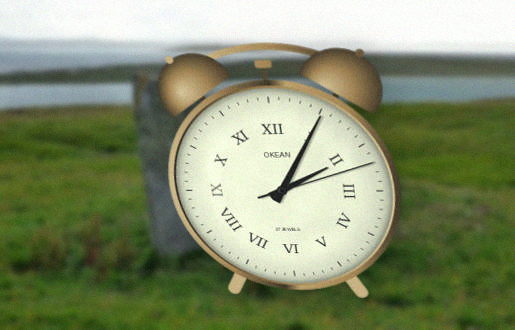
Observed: 2.05.12
